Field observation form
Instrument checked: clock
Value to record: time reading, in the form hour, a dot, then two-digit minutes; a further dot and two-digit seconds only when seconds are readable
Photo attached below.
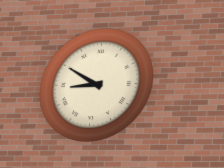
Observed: 8.50
